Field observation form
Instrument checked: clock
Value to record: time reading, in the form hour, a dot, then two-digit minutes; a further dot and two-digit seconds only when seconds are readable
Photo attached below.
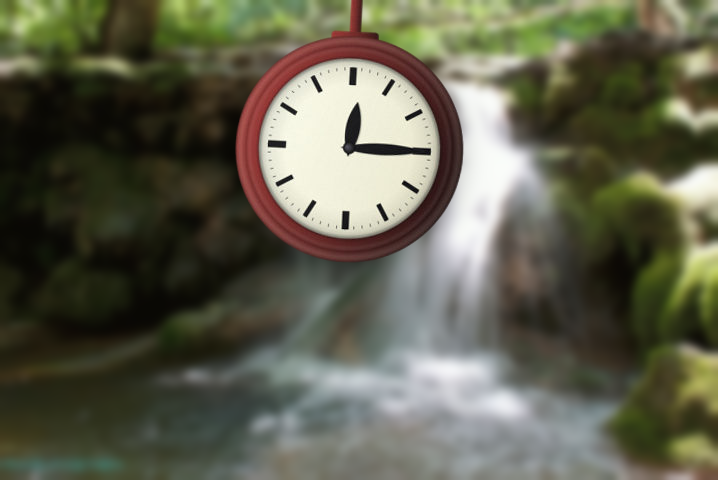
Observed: 12.15
